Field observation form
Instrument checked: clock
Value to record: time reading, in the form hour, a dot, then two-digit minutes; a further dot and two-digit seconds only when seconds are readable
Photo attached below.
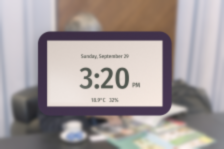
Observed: 3.20
